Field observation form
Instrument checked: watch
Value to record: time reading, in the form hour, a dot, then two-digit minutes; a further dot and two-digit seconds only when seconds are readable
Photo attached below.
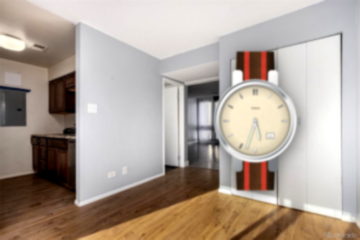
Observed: 5.33
